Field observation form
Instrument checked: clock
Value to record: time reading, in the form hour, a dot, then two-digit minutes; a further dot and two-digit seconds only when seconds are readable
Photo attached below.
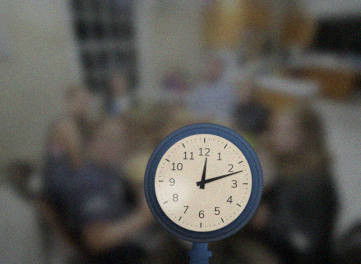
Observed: 12.12
